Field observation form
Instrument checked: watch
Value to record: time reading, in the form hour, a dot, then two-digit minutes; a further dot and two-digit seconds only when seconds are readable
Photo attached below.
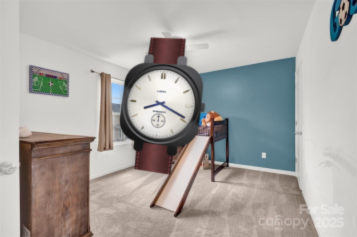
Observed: 8.19
